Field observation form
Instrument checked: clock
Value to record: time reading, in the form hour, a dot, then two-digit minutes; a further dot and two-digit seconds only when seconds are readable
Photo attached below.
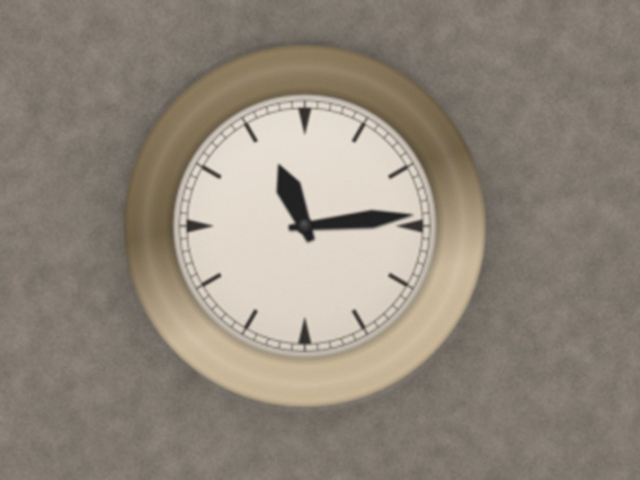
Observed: 11.14
